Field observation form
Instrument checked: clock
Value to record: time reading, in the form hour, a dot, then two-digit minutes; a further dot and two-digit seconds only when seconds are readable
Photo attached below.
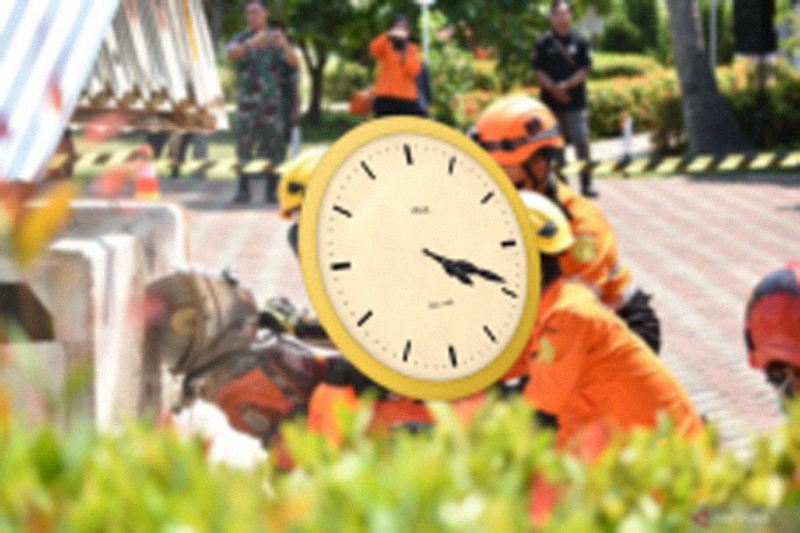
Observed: 4.19
